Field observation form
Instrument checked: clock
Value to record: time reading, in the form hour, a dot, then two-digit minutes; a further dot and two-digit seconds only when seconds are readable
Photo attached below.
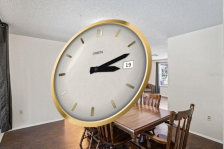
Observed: 3.12
